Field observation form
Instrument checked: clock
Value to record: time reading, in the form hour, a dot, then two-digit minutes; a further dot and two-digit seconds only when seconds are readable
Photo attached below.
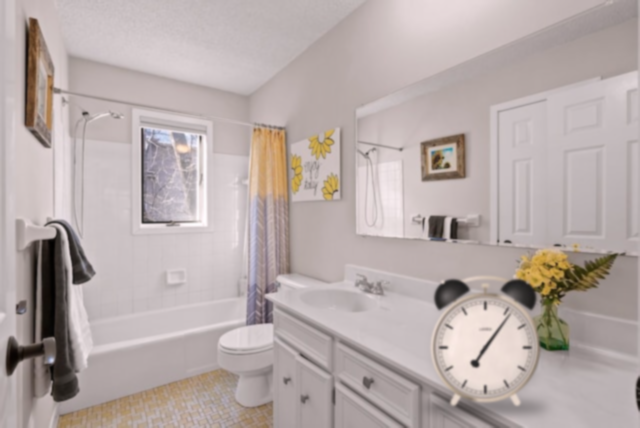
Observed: 7.06
